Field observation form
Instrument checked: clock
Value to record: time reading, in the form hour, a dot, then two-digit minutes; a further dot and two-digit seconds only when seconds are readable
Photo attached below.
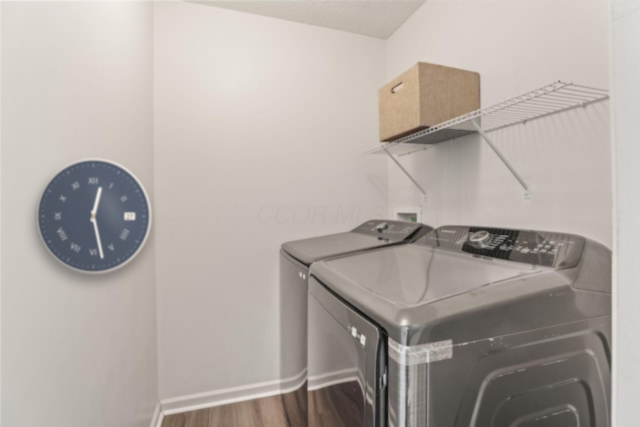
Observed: 12.28
